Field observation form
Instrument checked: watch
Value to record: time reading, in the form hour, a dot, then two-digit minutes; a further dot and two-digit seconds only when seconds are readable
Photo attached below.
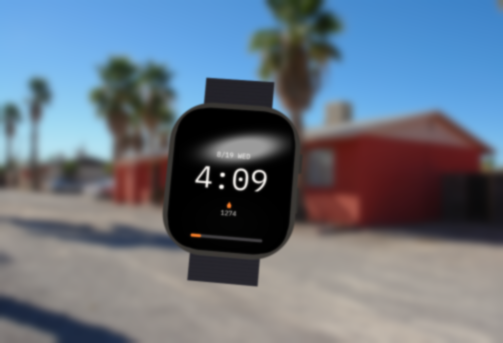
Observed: 4.09
